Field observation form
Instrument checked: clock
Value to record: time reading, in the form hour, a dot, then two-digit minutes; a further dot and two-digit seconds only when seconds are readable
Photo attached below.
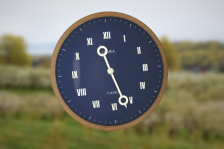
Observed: 11.27
